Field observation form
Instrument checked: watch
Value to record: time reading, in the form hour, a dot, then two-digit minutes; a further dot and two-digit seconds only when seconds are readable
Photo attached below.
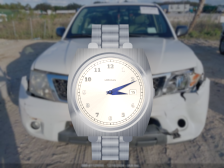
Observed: 3.11
